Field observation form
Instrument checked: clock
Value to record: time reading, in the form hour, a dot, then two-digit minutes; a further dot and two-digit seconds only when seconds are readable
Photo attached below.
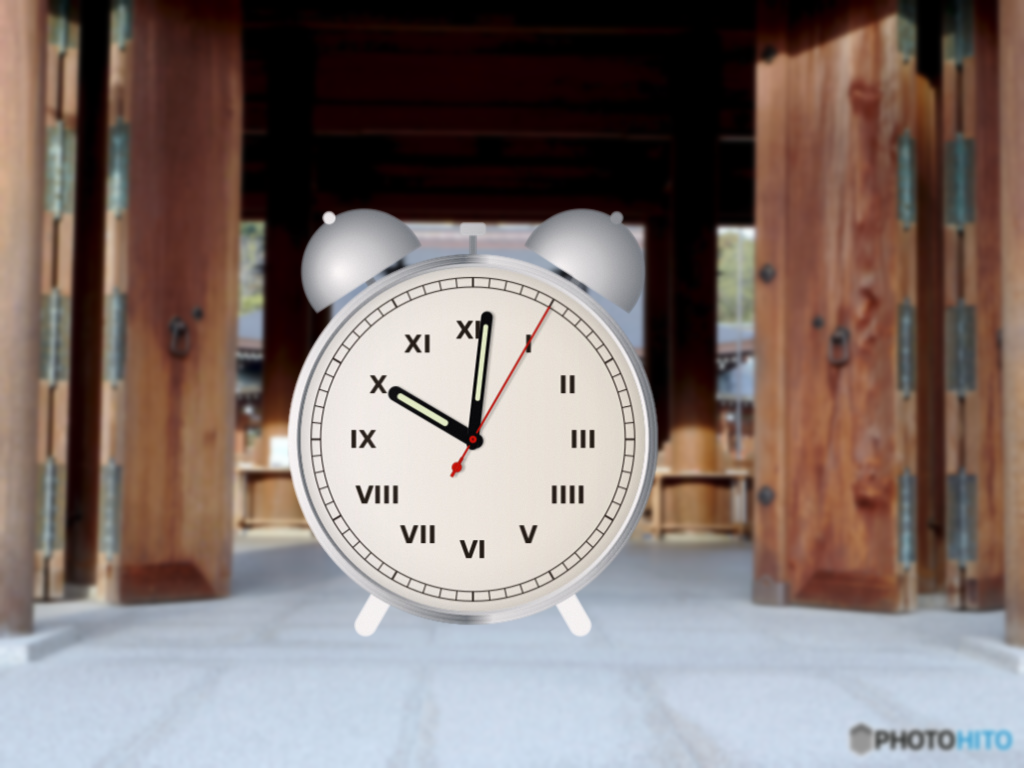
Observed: 10.01.05
